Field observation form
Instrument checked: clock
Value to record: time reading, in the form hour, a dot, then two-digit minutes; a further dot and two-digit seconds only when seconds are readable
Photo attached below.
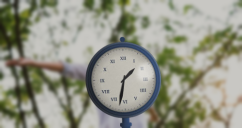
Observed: 1.32
